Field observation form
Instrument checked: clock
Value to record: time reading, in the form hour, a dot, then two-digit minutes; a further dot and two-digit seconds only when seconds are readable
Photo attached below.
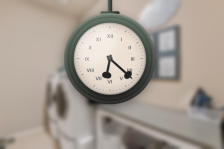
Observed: 6.22
